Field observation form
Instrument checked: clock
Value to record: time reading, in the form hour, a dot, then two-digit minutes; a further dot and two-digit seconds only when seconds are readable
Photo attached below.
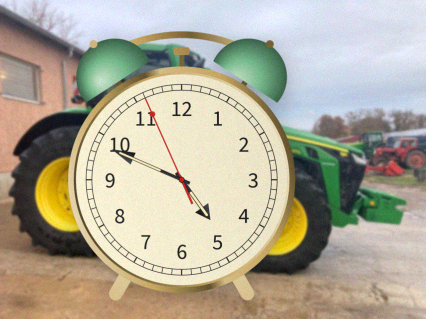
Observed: 4.48.56
